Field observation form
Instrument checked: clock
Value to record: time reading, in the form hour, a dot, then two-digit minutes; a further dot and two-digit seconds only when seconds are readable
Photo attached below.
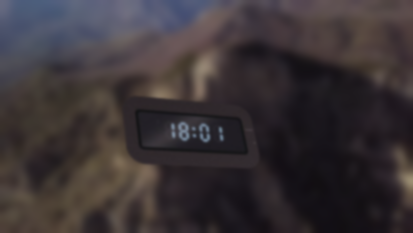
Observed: 18.01
